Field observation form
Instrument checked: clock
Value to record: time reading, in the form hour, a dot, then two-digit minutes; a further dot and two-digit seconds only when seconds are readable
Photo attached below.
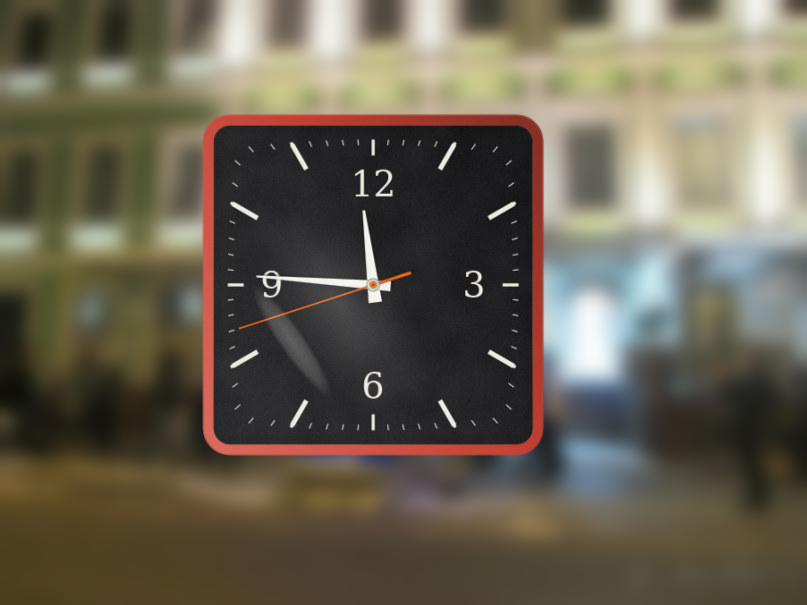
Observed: 11.45.42
